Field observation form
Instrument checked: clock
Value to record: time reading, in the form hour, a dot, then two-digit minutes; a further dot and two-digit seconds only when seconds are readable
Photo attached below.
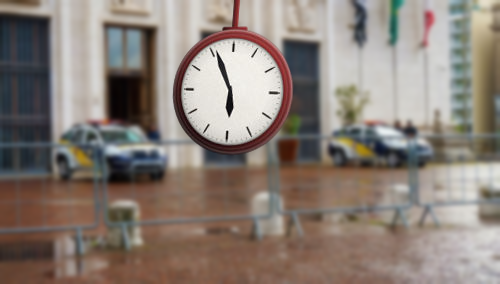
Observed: 5.56
